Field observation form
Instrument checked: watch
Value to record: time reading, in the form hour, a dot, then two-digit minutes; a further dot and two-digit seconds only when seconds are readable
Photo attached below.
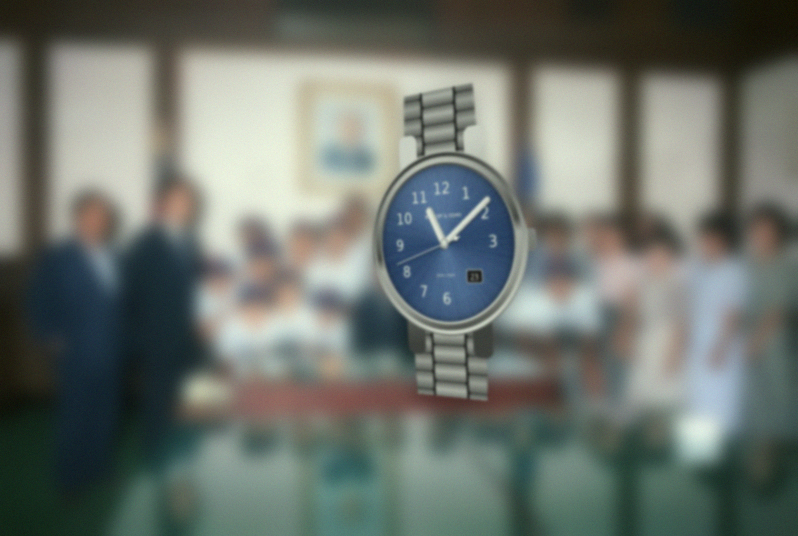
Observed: 11.08.42
